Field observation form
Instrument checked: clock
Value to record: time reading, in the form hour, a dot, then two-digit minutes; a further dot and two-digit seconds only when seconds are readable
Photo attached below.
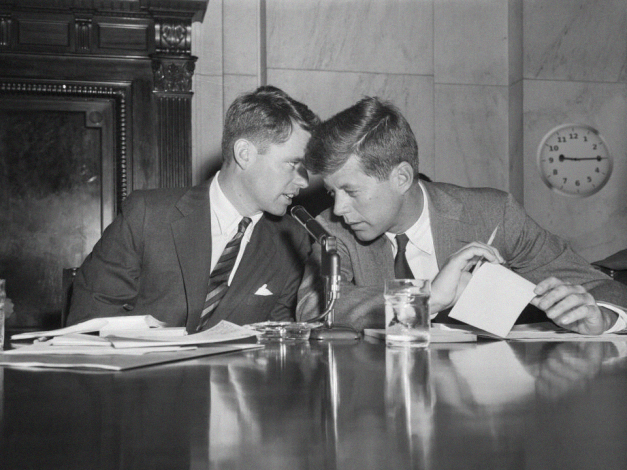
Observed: 9.15
